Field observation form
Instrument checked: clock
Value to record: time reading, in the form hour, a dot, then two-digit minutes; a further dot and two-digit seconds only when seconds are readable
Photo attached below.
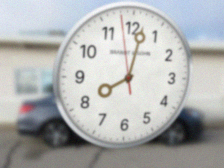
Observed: 8.01.58
